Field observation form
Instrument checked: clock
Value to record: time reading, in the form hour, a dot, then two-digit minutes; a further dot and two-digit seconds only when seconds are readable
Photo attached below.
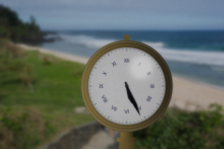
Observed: 5.26
